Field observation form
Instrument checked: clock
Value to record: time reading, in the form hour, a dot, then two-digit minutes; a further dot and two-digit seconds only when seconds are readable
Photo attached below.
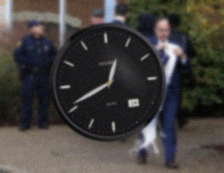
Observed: 12.41
